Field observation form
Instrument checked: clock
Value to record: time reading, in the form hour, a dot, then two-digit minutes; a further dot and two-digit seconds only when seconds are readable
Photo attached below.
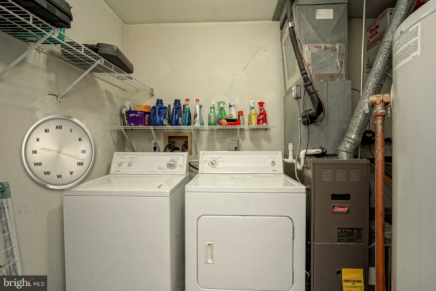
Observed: 9.18
